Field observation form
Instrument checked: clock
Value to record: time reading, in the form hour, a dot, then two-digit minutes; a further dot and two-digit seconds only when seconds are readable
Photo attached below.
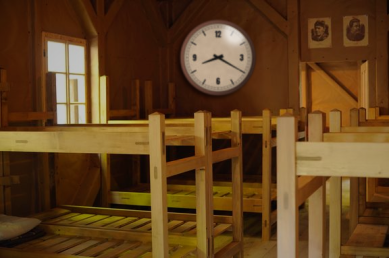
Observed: 8.20
